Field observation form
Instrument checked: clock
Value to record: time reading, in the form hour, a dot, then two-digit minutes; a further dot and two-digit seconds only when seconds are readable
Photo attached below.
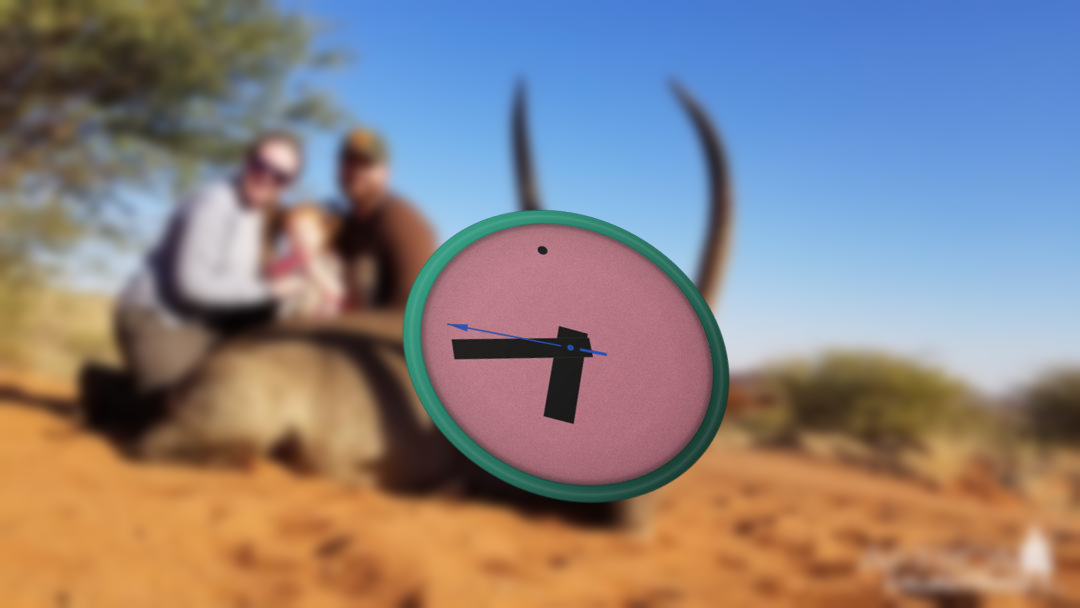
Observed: 6.45.48
